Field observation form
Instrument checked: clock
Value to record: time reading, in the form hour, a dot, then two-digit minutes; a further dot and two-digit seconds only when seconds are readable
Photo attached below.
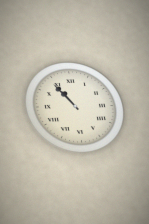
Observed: 10.54
